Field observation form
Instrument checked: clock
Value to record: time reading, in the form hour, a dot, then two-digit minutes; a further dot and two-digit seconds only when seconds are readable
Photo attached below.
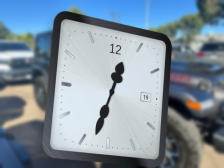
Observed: 12.33
